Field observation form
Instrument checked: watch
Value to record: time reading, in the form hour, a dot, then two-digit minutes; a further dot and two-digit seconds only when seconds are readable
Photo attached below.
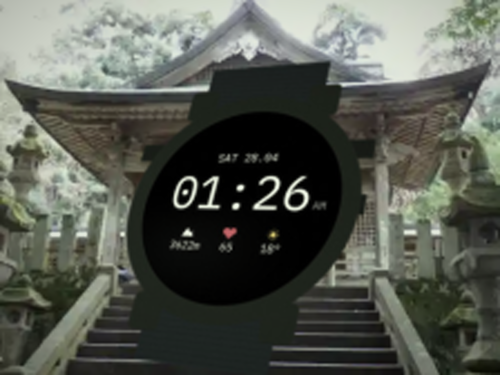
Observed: 1.26
